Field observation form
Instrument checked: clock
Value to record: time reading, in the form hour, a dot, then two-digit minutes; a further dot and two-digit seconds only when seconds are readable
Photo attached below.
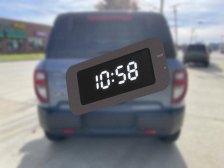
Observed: 10.58
